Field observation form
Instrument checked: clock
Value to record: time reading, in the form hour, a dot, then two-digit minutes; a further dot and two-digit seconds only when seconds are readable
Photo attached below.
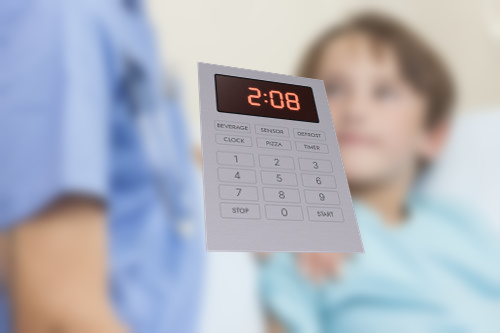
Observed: 2.08
